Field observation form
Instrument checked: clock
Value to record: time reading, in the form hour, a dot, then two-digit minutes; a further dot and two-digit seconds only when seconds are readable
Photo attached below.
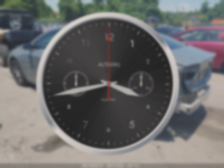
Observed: 3.43
